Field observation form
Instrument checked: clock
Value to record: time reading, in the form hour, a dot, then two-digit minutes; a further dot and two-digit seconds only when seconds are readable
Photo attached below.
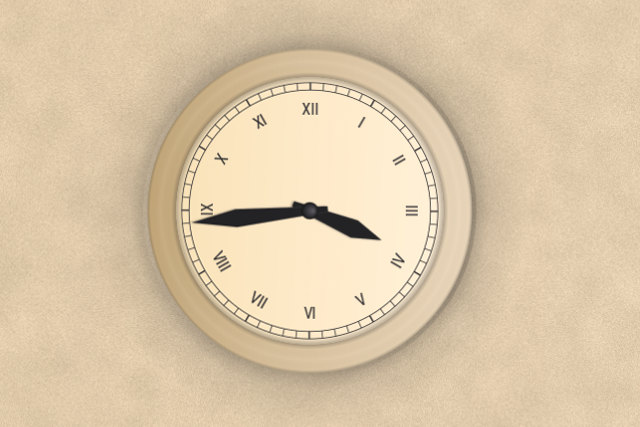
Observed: 3.44
